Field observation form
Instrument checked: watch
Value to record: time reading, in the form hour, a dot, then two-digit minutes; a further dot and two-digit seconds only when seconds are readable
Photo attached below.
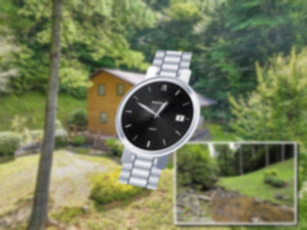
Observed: 12.49
